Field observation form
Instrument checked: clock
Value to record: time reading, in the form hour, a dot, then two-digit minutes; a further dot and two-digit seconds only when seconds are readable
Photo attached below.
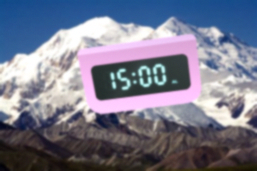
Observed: 15.00
